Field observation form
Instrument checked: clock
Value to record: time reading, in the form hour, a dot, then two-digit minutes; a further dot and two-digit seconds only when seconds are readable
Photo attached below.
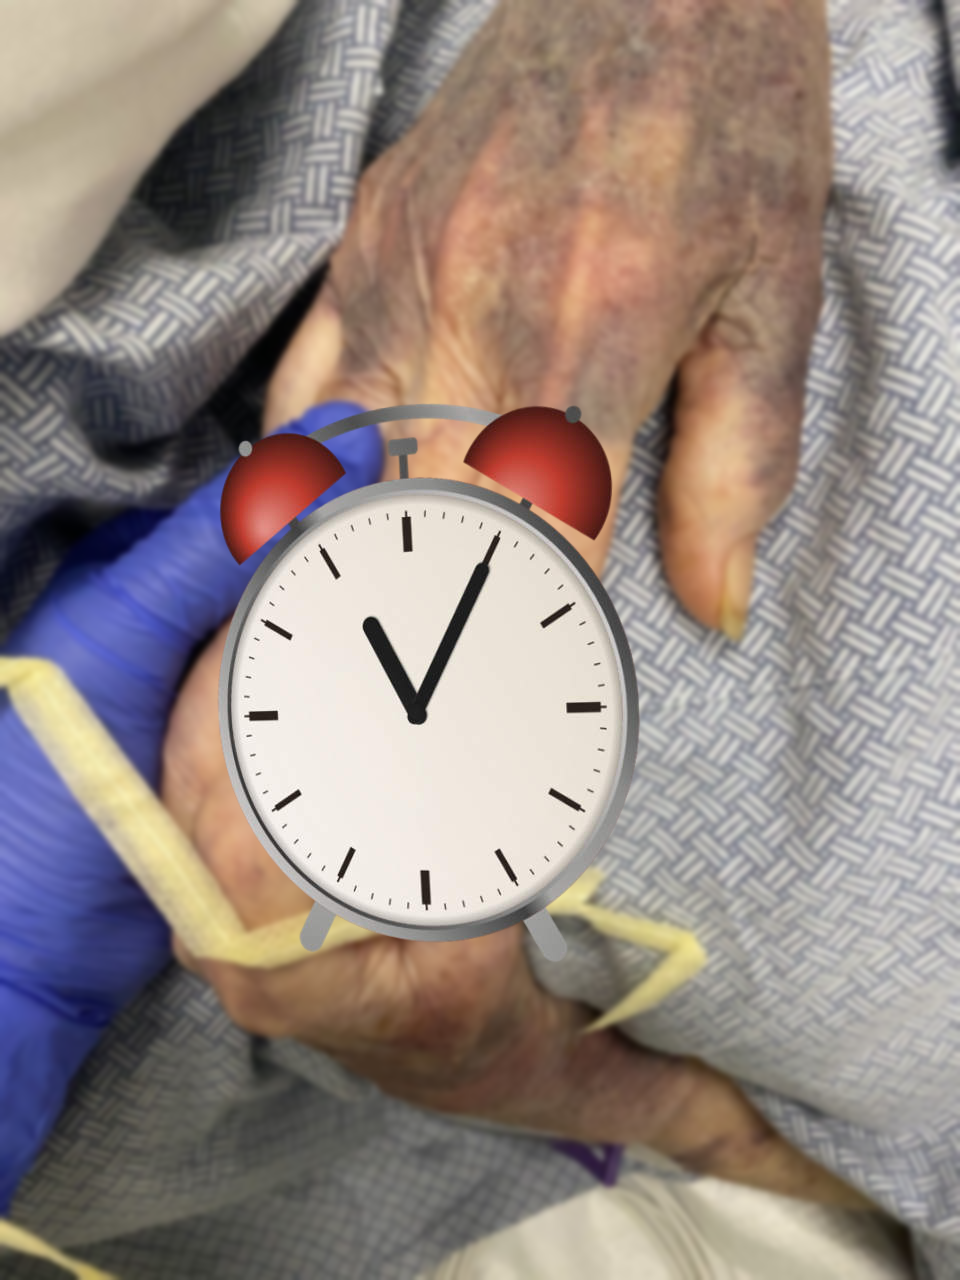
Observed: 11.05
